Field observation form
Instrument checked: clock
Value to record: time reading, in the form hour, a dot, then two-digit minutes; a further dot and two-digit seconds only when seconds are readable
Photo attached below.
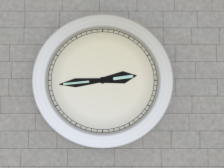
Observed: 2.44
